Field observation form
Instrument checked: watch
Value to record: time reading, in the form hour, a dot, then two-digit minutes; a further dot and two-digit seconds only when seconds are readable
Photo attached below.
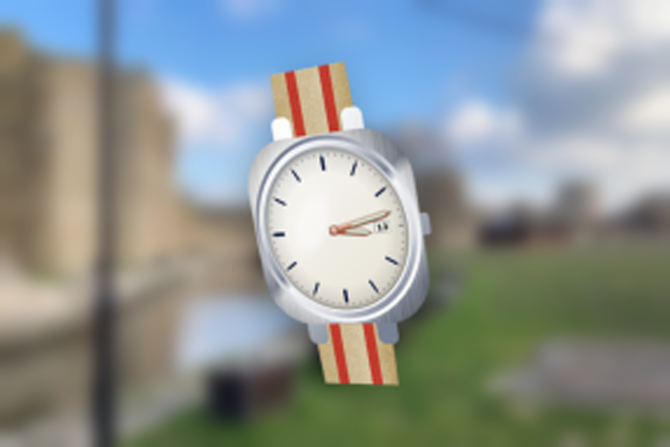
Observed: 3.13
